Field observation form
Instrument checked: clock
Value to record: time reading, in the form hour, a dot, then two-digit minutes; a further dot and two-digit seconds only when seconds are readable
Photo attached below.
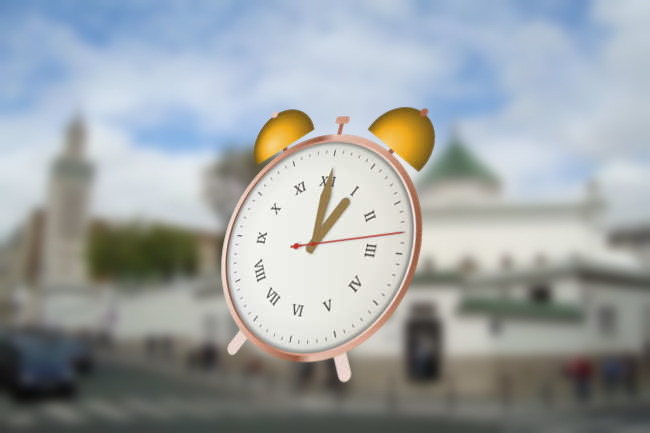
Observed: 1.00.13
